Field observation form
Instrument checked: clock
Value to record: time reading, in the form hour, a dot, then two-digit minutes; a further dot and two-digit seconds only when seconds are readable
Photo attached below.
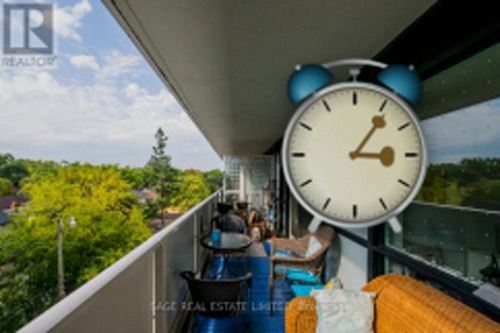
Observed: 3.06
